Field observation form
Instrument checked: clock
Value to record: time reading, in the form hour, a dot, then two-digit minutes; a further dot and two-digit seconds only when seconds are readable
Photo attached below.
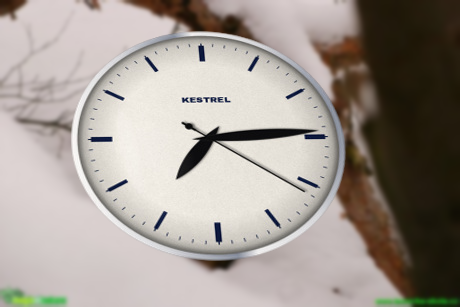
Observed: 7.14.21
